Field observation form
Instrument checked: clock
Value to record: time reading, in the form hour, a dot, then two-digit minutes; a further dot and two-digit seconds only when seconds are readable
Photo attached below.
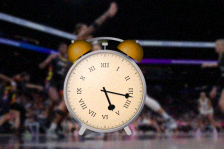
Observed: 5.17
